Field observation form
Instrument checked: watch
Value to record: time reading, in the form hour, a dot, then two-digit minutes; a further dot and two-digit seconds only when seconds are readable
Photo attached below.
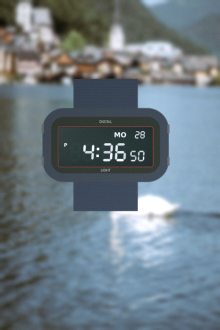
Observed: 4.36.50
